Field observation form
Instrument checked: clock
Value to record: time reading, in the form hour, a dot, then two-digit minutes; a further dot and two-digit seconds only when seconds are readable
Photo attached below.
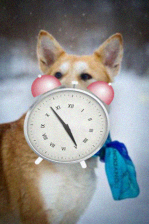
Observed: 4.53
